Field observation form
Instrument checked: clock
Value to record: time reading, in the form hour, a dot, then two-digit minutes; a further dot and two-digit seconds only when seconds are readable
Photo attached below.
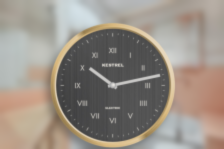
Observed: 10.13
